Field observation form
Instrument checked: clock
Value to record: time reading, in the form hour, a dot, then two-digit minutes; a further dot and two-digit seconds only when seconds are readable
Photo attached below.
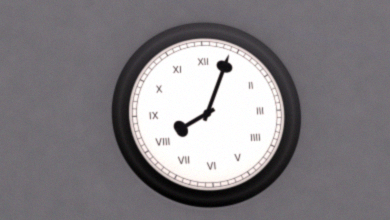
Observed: 8.04
